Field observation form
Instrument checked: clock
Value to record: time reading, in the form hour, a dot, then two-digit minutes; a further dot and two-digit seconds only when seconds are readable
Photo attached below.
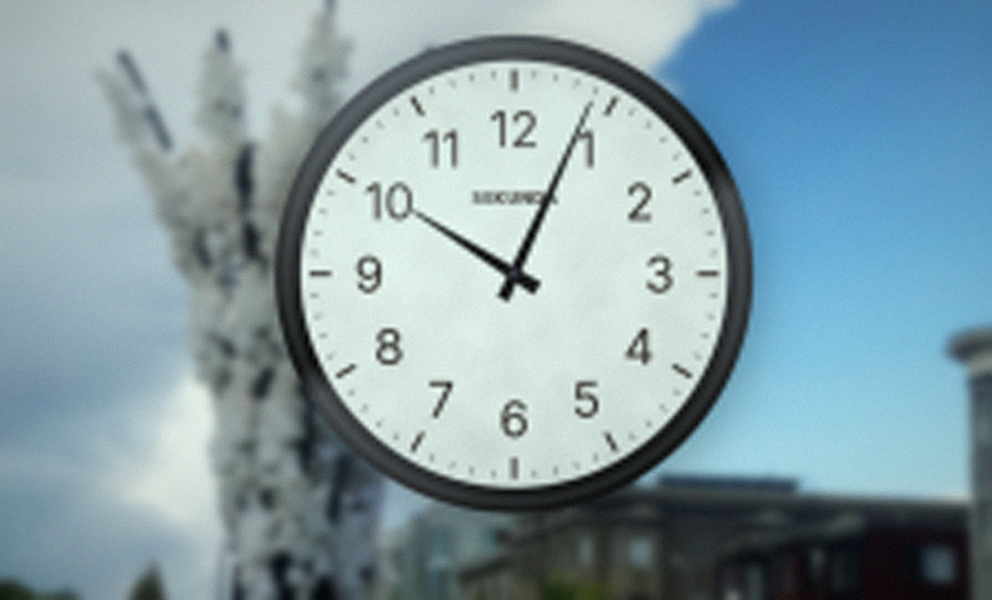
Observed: 10.04
